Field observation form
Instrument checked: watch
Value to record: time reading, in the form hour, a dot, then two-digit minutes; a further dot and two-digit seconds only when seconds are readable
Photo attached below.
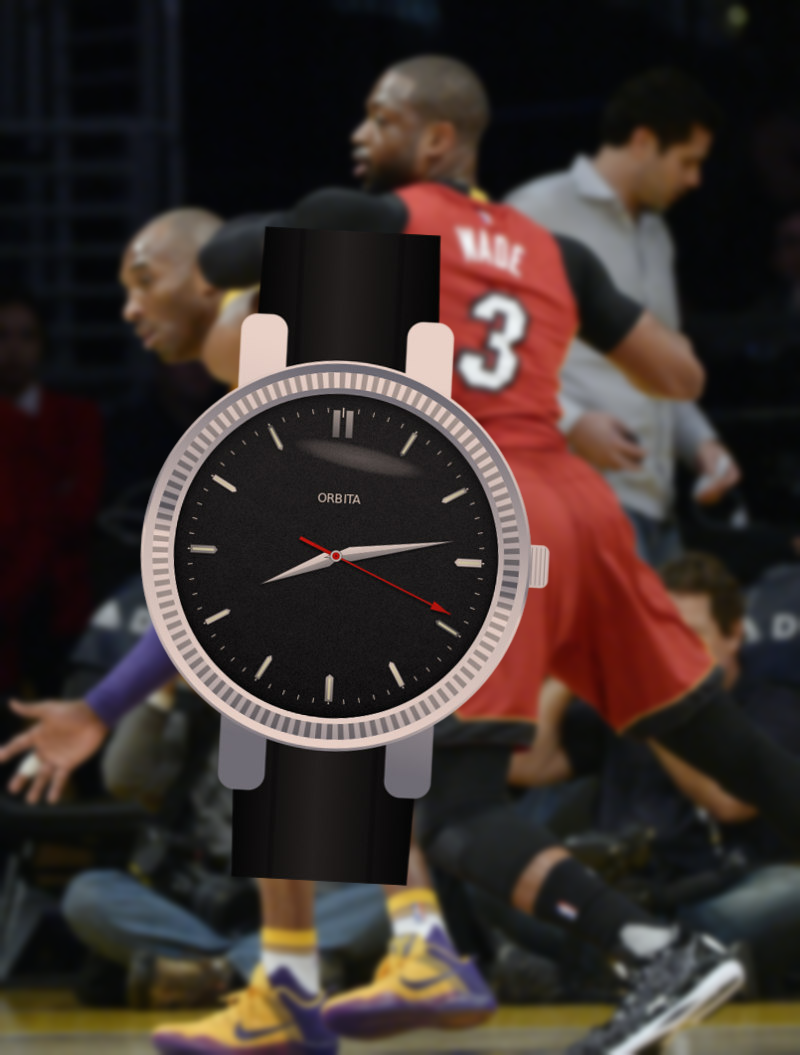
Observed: 8.13.19
